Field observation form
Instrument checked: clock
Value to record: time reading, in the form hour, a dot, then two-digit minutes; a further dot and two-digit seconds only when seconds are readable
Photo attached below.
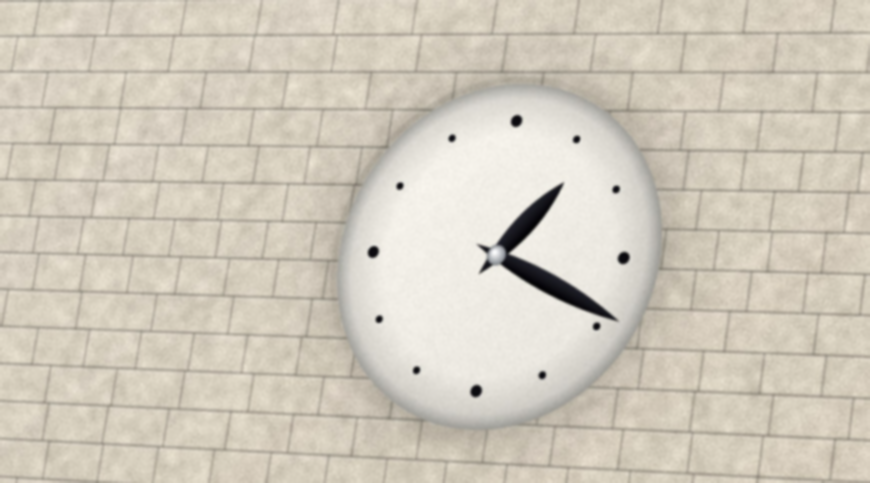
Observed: 1.19
